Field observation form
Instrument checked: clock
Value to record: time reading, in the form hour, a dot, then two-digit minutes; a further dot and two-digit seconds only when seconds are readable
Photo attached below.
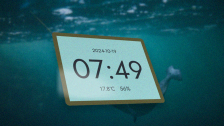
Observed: 7.49
